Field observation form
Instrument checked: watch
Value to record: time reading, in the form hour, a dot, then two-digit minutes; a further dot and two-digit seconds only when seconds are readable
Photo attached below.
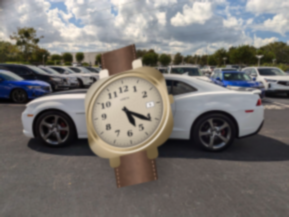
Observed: 5.21
